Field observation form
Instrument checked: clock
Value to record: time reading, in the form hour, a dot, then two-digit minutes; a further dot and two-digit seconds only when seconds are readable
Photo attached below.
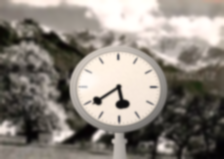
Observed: 5.39
